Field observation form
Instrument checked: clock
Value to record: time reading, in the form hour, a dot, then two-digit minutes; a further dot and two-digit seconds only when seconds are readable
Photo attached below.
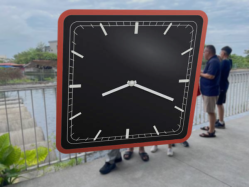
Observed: 8.19
